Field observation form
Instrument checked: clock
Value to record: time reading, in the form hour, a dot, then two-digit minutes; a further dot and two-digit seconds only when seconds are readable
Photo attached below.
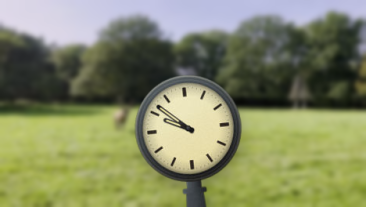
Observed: 9.52
